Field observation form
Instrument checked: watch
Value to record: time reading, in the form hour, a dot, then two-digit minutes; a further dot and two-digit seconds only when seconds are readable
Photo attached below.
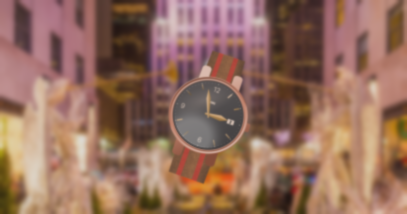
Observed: 2.57
